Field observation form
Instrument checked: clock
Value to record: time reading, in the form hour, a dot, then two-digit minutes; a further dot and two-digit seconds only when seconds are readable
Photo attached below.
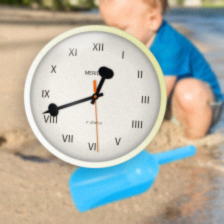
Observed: 12.41.29
